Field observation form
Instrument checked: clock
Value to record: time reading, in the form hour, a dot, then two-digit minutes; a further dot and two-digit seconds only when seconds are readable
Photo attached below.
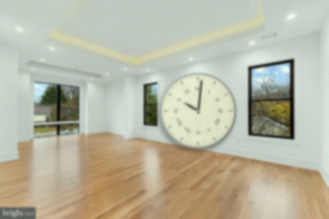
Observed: 10.01
